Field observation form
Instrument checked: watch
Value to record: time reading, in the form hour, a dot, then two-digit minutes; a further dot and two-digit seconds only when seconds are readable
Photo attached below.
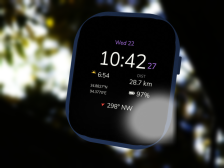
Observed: 10.42.27
